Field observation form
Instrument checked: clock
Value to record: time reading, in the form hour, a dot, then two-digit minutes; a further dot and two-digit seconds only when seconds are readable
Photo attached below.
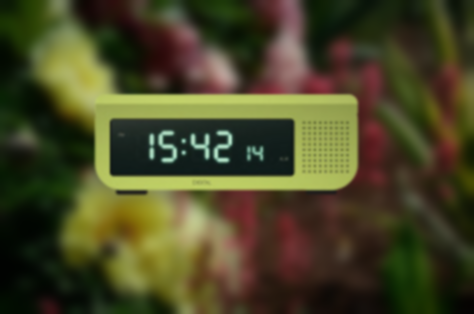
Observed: 15.42.14
